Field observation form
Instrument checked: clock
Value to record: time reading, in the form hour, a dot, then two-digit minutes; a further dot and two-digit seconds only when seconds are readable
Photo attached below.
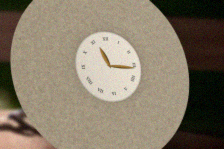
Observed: 11.16
